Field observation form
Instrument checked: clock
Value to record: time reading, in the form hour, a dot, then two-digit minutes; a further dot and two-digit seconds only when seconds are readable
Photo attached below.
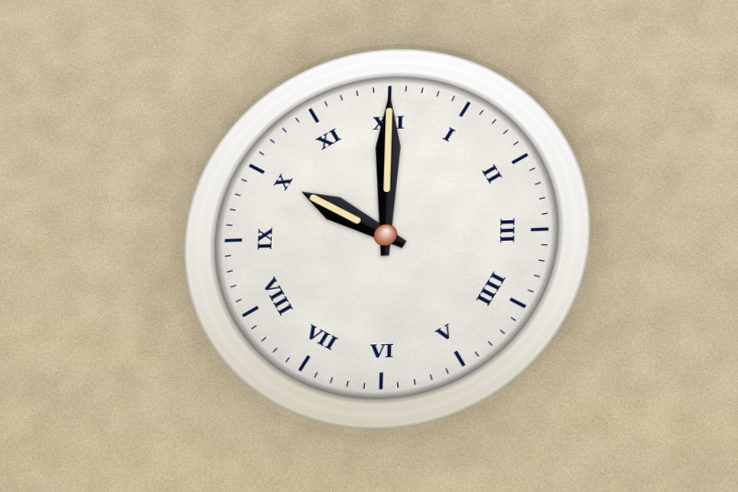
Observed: 10.00
